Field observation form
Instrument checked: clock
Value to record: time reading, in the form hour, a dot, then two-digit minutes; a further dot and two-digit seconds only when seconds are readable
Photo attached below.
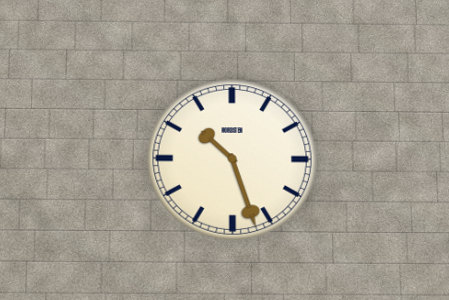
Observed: 10.27
